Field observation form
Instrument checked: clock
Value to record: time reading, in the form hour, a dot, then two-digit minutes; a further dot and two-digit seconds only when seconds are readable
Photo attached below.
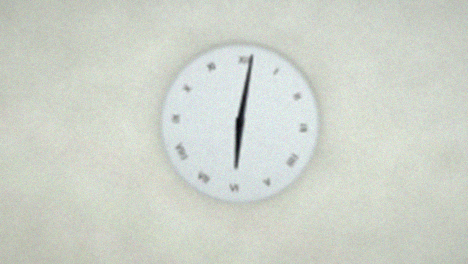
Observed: 6.01
